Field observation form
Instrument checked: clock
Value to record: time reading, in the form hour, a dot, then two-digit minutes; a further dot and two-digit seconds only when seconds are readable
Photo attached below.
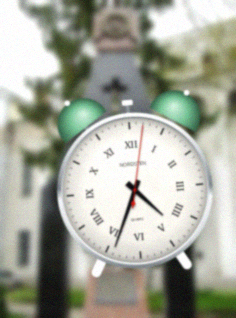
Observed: 4.34.02
